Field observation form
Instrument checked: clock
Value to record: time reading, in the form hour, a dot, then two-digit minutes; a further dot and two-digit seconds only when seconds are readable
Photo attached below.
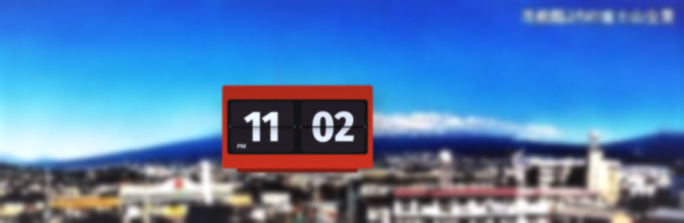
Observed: 11.02
